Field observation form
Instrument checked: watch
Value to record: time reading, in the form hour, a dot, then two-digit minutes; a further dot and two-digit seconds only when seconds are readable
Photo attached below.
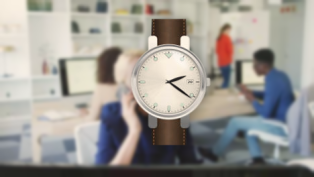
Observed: 2.21
